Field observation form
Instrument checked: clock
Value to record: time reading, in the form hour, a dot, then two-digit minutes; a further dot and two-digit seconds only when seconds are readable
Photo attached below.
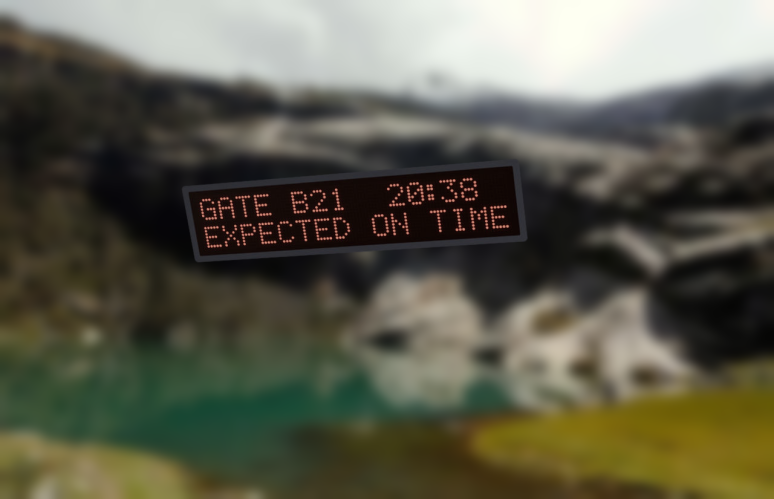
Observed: 20.38
